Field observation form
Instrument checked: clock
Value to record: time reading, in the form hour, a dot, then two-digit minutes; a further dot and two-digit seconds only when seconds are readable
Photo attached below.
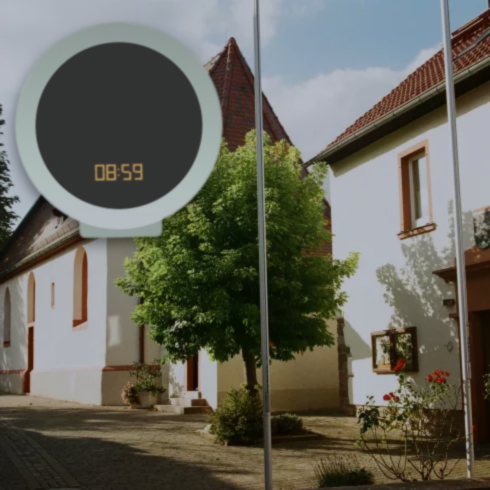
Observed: 8.59
